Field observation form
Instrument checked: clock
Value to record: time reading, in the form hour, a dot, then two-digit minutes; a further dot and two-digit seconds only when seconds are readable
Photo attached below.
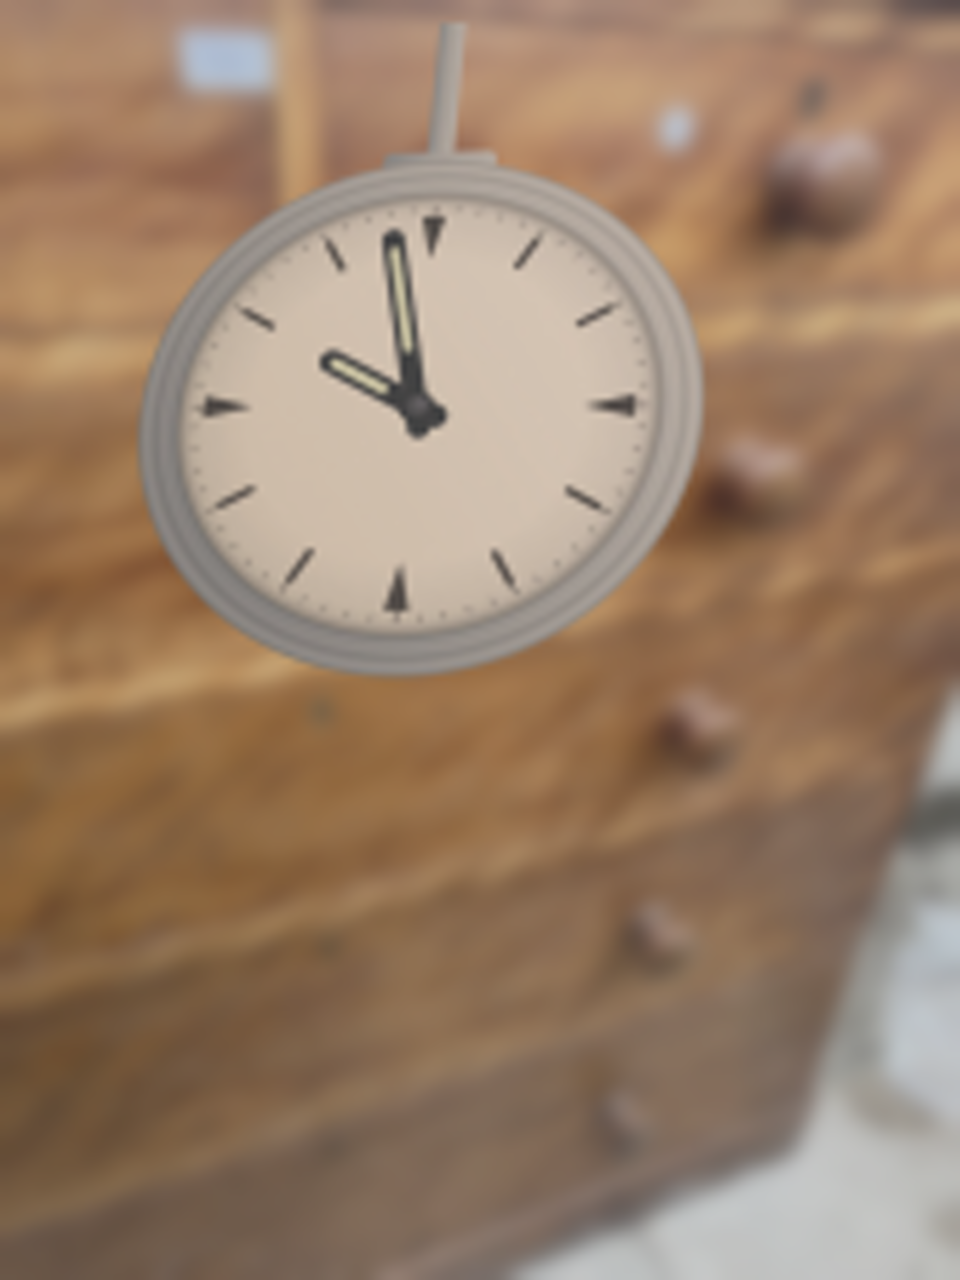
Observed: 9.58
